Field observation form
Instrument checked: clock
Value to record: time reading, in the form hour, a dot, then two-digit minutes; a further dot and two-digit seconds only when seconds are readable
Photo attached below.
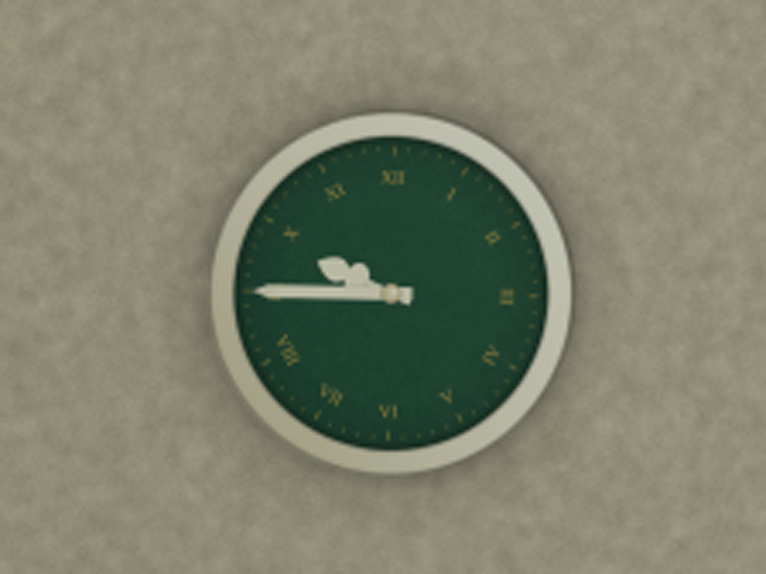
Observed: 9.45
